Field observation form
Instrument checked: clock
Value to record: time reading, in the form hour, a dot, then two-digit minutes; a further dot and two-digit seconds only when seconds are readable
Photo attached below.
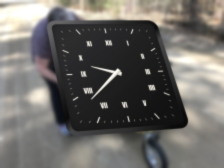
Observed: 9.38
